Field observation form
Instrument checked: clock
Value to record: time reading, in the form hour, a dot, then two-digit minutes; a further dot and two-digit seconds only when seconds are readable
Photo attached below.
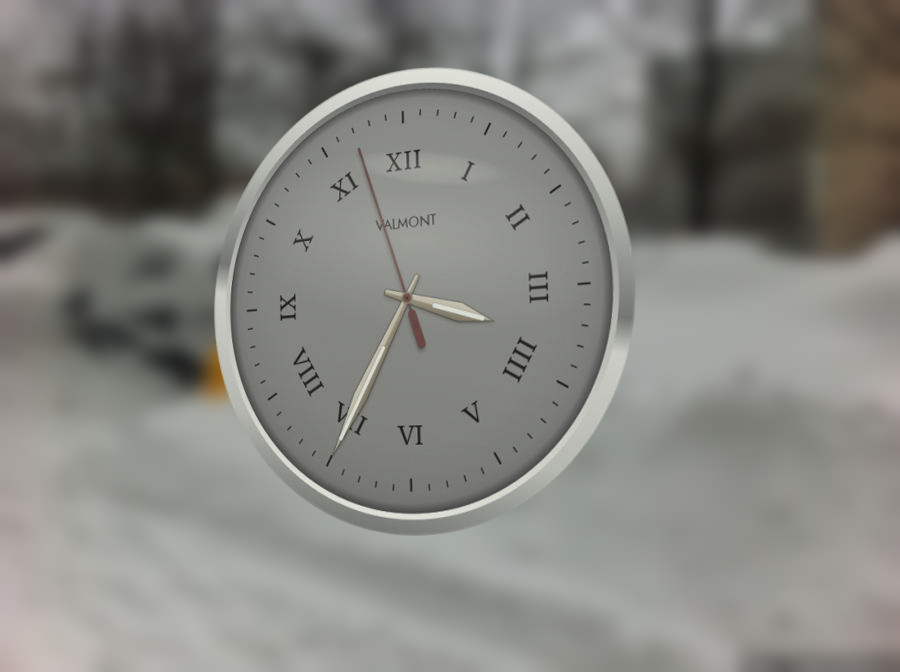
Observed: 3.34.57
